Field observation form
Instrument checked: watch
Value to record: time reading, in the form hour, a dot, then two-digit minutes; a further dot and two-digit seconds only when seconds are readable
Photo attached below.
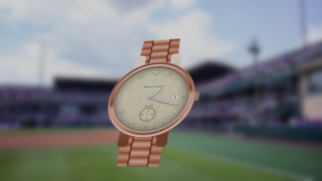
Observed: 1.18
